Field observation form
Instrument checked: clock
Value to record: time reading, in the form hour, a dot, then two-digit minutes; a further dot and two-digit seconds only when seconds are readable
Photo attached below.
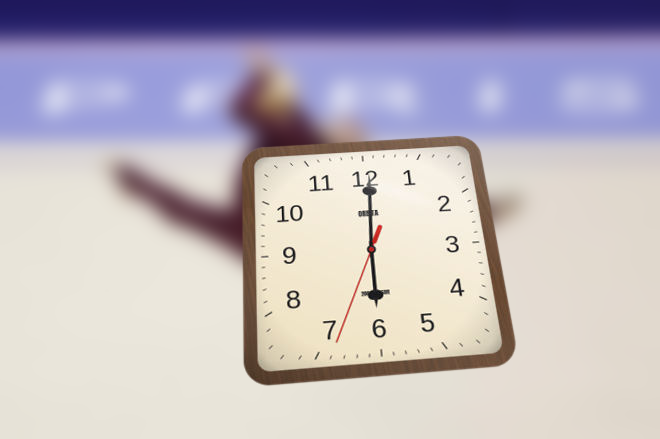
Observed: 6.00.34
